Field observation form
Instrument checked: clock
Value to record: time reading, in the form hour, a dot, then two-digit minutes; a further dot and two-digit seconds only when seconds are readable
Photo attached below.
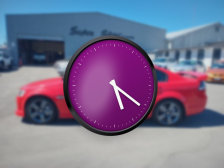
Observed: 5.21
